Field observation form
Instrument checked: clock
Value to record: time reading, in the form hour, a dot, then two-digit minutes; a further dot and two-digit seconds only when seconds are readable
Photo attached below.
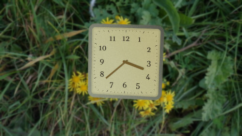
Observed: 3.38
